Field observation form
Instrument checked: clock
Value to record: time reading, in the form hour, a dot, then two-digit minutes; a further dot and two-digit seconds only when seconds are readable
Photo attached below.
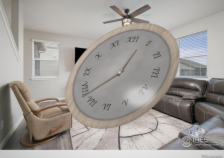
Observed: 12.38
